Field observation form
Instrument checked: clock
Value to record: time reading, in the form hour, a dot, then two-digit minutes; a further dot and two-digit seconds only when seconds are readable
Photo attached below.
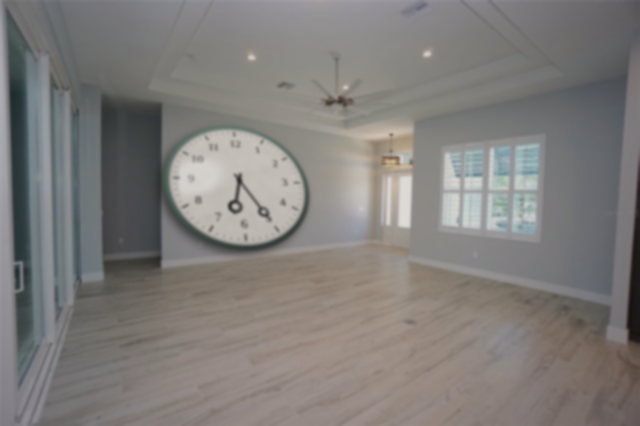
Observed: 6.25
